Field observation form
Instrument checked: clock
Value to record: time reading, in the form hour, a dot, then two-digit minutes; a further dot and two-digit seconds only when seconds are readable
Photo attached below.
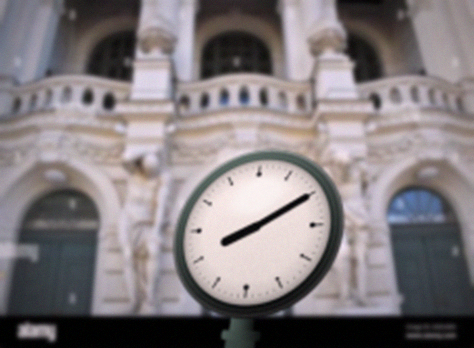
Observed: 8.10
